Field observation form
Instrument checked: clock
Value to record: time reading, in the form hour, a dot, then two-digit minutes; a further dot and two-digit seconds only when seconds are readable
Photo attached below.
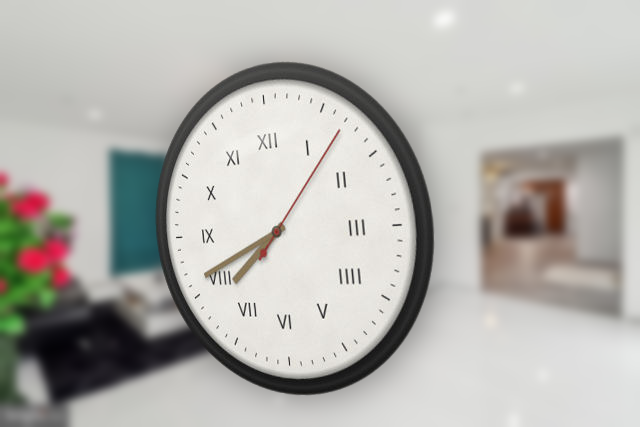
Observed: 7.41.07
